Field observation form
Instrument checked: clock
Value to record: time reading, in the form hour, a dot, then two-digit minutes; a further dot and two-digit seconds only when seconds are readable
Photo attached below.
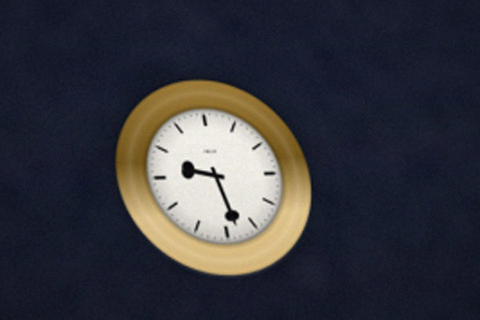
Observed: 9.28
